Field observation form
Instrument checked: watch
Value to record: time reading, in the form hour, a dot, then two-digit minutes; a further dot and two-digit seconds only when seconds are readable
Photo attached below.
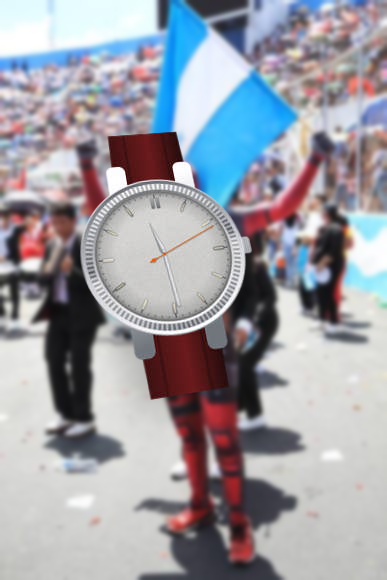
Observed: 11.29.11
